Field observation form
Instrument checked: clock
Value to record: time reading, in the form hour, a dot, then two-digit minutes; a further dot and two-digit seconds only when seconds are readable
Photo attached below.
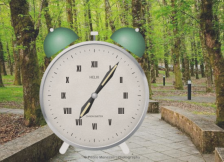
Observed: 7.06
